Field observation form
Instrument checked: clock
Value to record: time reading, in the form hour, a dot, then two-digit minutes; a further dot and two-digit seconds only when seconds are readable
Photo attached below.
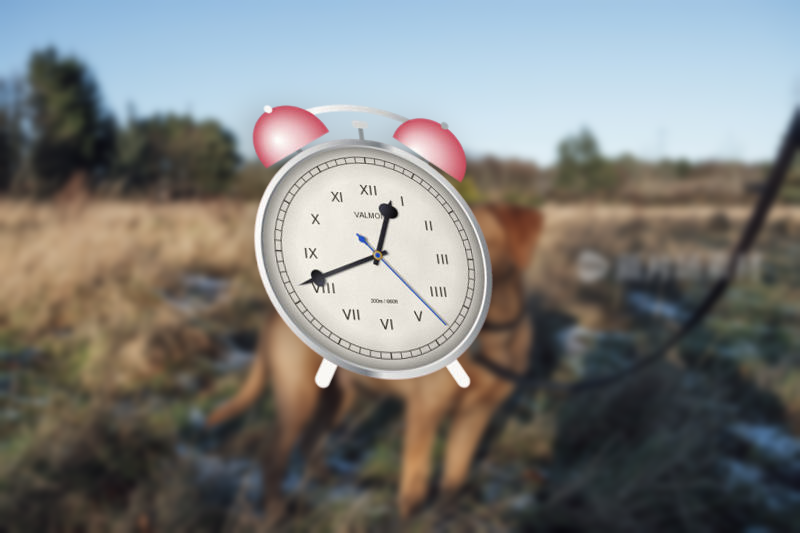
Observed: 12.41.23
